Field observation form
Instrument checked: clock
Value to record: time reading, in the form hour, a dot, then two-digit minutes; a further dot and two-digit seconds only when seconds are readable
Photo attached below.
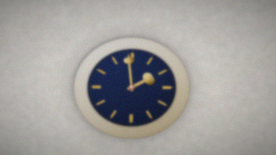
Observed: 1.59
